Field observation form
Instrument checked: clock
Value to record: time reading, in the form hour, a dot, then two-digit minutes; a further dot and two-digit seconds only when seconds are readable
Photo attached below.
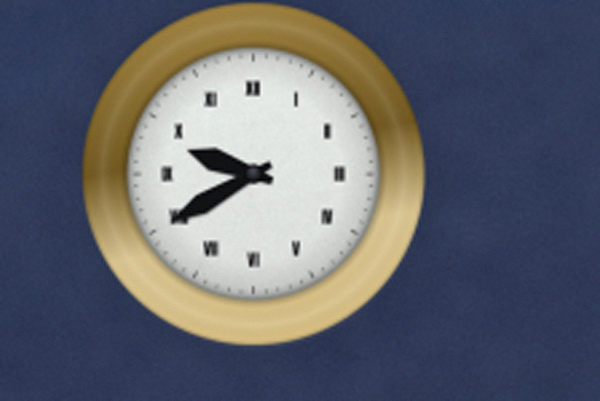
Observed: 9.40
